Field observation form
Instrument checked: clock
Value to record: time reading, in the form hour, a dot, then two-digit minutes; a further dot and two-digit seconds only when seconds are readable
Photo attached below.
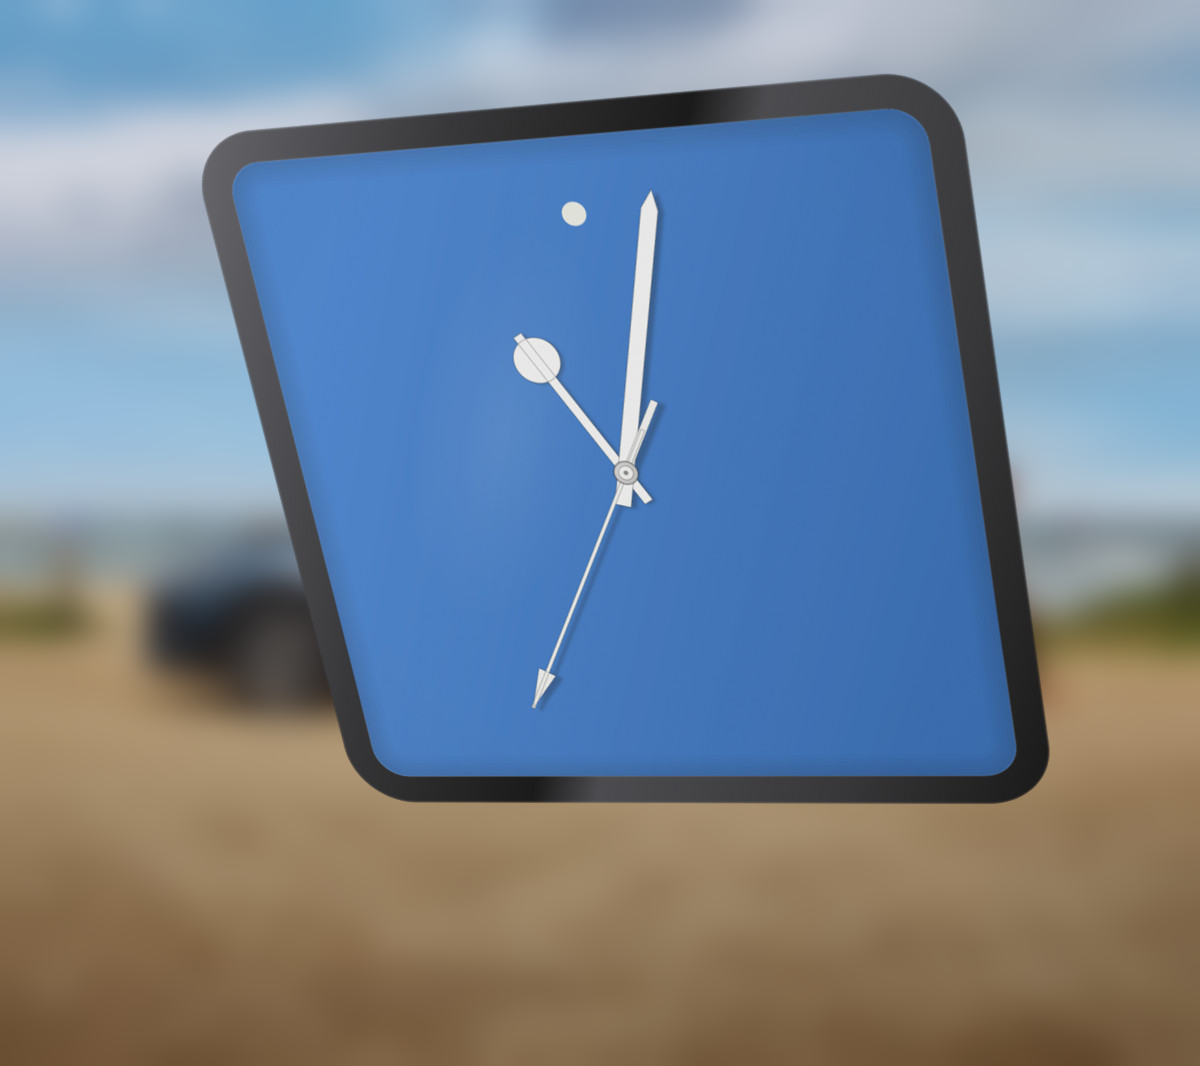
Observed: 11.02.35
